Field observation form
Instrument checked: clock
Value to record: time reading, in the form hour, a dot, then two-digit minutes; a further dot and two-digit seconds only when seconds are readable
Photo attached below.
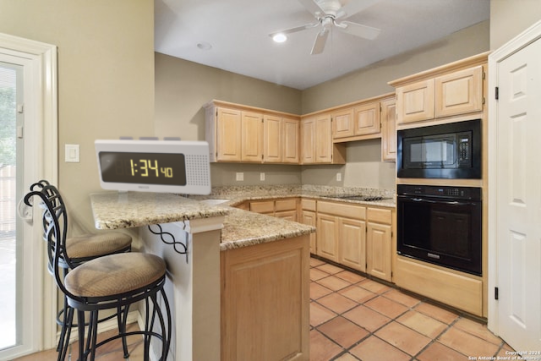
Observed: 1.34.40
